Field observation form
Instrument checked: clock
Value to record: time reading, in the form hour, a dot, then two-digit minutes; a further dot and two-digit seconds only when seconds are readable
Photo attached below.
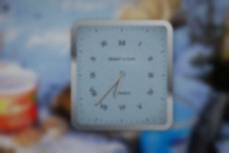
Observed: 6.37
